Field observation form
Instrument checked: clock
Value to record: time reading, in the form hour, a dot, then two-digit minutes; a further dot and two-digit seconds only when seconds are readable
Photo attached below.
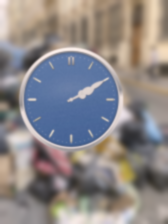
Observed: 2.10
